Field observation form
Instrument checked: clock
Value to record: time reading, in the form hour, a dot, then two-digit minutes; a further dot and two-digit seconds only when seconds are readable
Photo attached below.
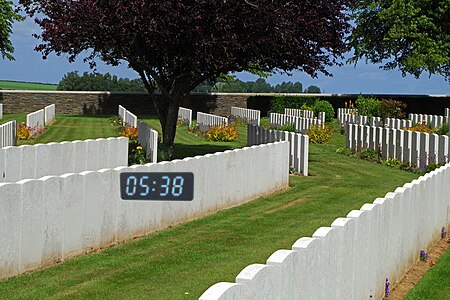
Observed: 5.38
